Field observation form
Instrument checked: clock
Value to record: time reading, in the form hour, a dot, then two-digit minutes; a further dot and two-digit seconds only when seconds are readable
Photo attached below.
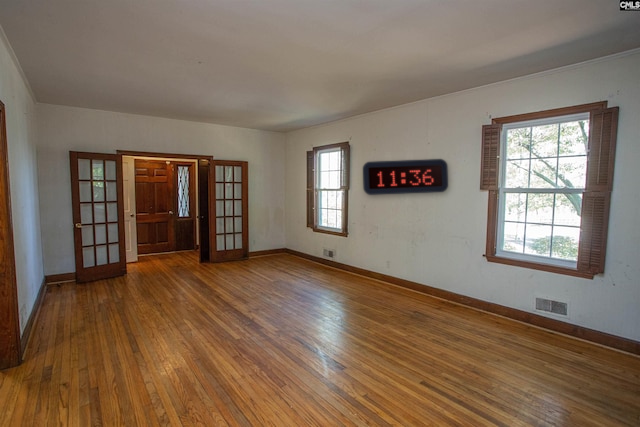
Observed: 11.36
